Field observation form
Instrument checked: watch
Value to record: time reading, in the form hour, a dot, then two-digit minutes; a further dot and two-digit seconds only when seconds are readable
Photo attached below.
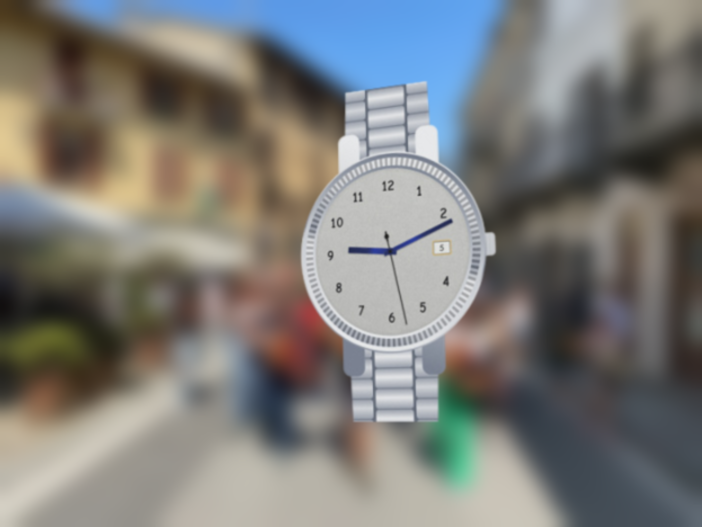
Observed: 9.11.28
